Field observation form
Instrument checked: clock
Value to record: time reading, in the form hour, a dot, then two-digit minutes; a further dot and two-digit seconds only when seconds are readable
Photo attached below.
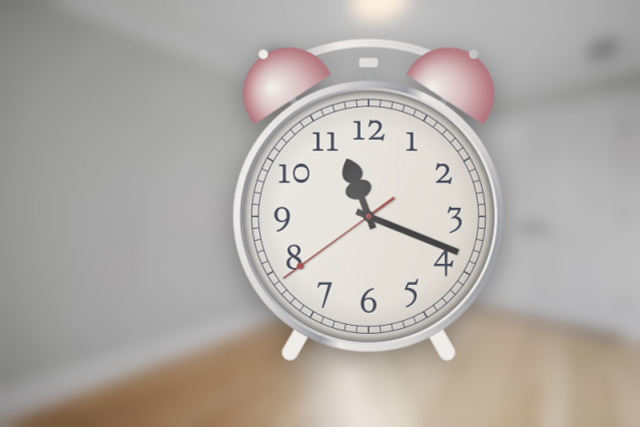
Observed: 11.18.39
